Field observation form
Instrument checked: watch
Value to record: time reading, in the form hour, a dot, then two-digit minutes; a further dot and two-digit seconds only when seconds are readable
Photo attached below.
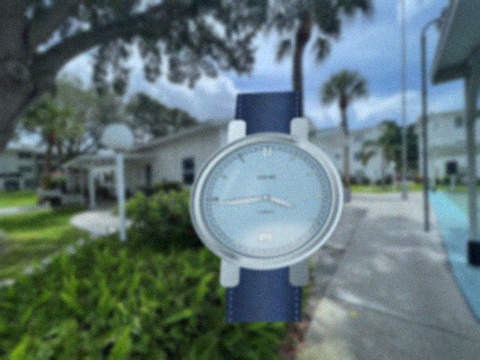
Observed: 3.44
